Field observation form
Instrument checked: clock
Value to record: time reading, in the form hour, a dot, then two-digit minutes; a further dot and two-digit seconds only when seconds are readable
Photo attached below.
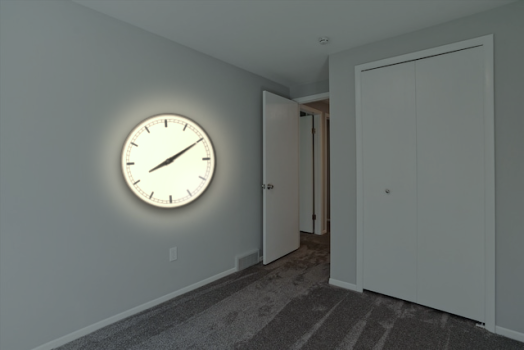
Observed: 8.10
